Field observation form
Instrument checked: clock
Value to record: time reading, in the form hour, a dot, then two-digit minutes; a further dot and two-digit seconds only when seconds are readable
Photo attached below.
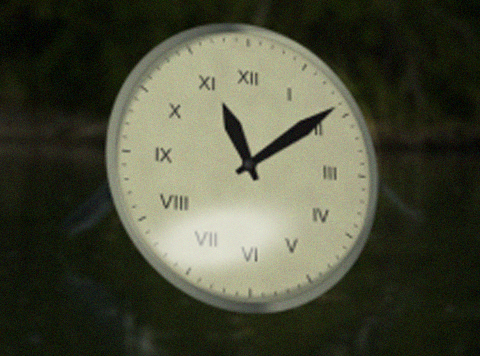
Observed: 11.09
